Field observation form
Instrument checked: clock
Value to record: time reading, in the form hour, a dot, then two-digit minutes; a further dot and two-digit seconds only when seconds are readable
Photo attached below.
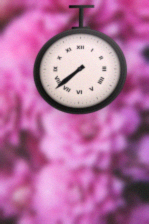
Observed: 7.38
